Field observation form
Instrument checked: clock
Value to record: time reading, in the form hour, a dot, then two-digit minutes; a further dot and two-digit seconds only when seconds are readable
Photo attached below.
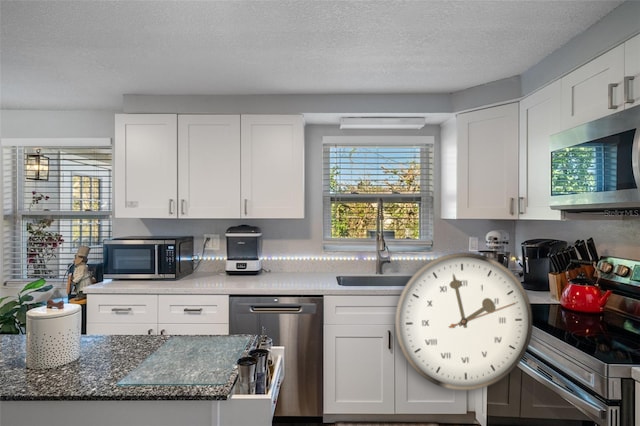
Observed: 1.58.12
